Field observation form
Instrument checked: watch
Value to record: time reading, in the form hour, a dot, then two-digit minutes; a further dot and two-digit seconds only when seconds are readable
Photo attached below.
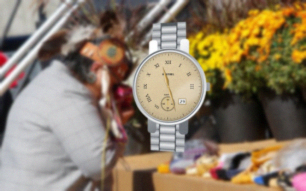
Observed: 11.27
